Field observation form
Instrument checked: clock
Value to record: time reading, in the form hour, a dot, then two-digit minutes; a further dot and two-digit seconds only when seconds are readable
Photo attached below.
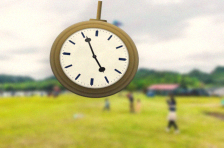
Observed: 4.56
